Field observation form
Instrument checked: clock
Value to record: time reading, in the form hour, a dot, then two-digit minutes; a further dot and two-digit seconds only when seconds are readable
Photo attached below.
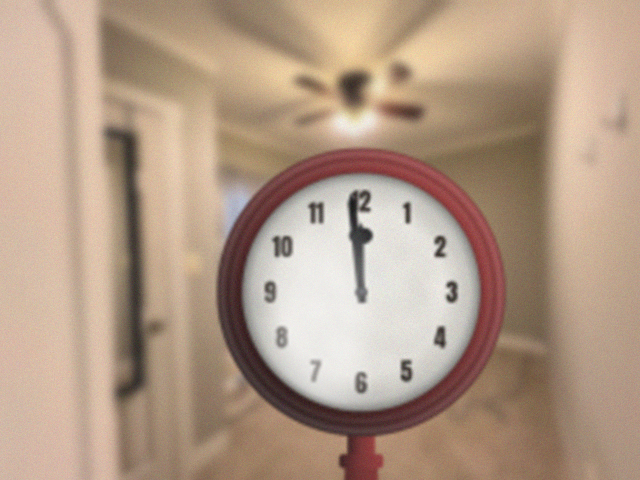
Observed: 11.59
